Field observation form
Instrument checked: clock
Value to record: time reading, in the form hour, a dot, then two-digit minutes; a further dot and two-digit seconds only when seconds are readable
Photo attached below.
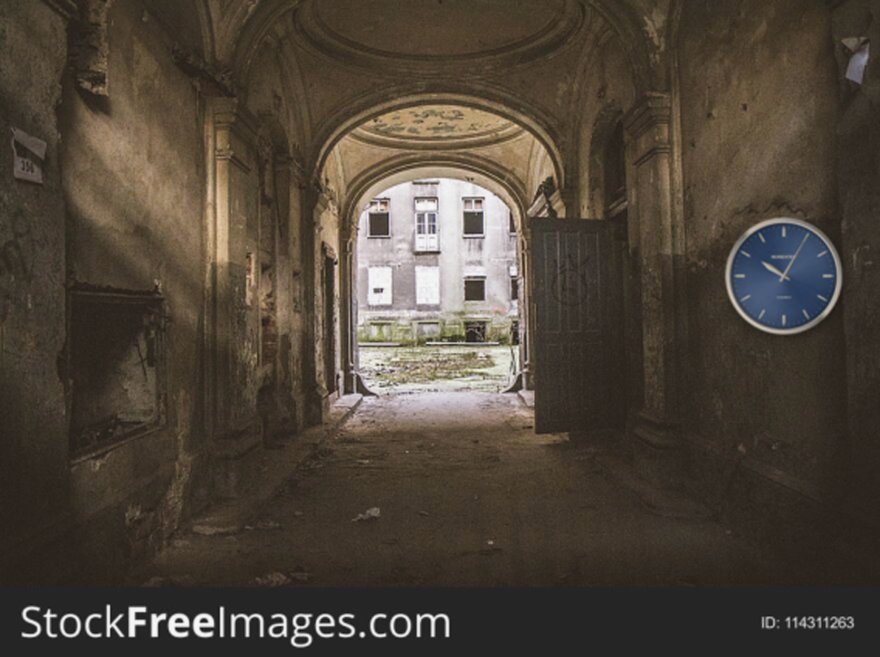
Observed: 10.05
